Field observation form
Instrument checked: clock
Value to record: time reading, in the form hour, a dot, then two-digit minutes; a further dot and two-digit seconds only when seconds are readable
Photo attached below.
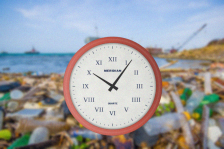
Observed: 10.06
